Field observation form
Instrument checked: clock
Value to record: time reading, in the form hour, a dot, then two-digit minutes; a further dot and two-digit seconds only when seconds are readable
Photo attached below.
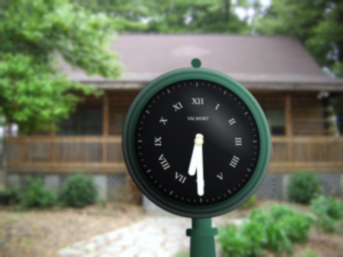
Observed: 6.30
